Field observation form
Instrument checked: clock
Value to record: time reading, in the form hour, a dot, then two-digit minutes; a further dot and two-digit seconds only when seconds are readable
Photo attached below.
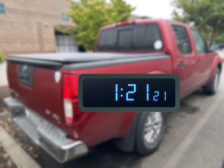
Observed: 1.21.21
